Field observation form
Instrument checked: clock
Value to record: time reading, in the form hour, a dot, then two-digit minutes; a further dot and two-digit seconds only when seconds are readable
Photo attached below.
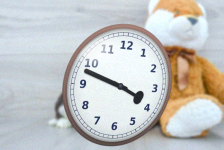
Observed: 3.48
